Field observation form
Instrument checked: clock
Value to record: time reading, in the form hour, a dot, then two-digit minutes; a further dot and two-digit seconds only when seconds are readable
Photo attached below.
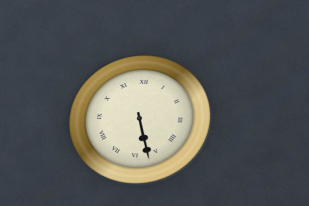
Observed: 5.27
